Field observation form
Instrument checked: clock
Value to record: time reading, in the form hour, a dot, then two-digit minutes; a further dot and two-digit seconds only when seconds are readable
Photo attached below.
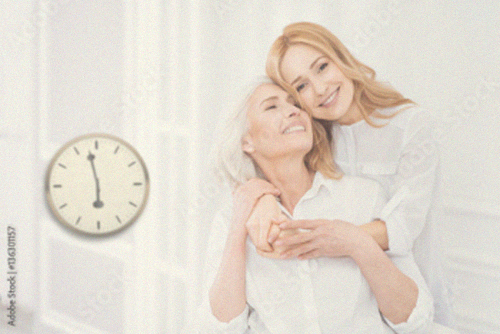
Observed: 5.58
